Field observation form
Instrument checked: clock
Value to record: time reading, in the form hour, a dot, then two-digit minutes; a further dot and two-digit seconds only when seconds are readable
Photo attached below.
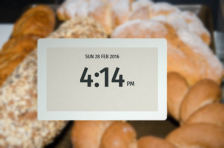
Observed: 4.14
